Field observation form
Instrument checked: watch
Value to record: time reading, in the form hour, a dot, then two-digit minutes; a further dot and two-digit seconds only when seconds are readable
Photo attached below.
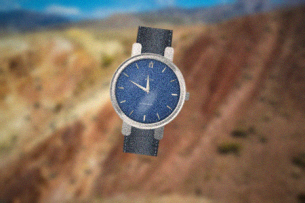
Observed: 11.49
